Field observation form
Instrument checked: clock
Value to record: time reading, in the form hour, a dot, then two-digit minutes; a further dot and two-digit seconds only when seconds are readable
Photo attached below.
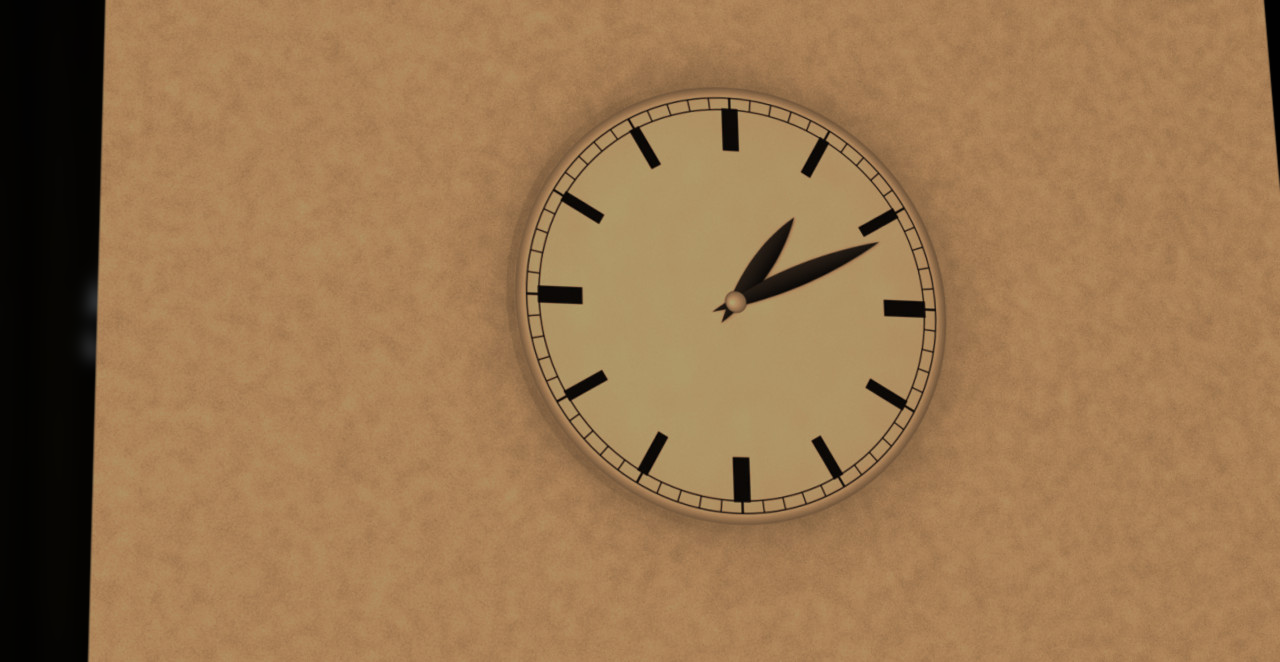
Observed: 1.11
